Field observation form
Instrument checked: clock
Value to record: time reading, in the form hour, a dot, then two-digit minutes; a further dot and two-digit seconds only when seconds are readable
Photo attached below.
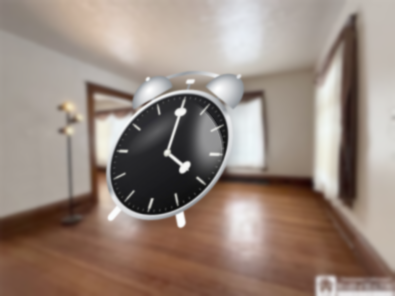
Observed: 4.00
